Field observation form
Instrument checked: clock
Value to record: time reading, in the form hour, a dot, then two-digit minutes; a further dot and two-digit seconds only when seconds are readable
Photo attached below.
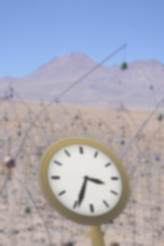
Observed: 3.34
